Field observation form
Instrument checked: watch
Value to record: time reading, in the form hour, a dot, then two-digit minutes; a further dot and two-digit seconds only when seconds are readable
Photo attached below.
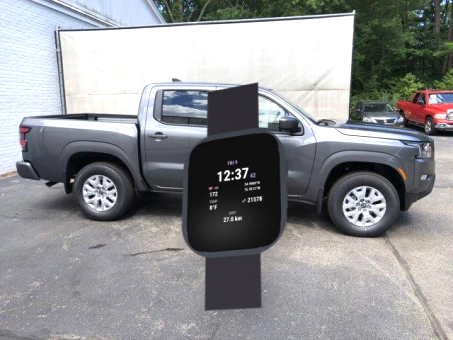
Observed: 12.37
